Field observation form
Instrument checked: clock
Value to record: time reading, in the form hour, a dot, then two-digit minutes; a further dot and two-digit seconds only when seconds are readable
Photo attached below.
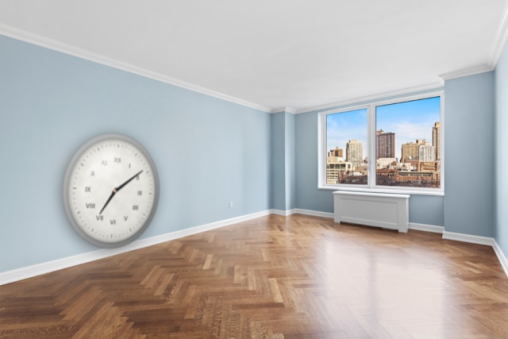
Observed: 7.09
